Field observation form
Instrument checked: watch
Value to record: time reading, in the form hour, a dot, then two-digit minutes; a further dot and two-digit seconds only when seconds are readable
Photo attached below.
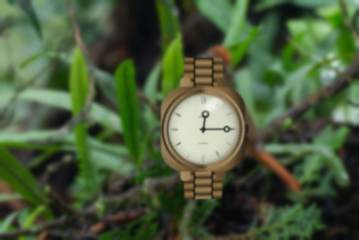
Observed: 12.15
